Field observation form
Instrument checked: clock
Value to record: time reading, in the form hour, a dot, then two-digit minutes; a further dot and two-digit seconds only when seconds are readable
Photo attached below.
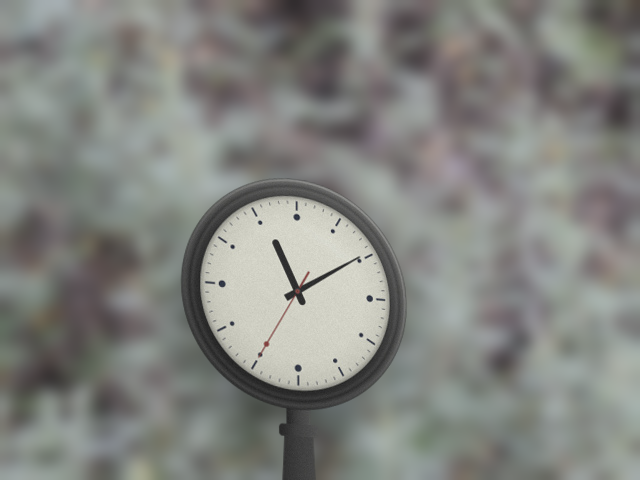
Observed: 11.09.35
